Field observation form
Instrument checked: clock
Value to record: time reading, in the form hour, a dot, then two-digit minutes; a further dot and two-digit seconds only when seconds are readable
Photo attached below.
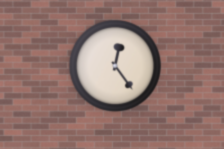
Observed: 12.24
